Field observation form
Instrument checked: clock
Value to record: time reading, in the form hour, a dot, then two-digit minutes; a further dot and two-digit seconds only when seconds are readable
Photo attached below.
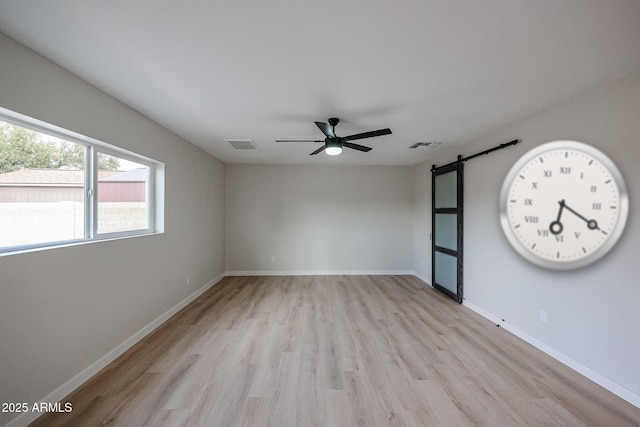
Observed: 6.20
